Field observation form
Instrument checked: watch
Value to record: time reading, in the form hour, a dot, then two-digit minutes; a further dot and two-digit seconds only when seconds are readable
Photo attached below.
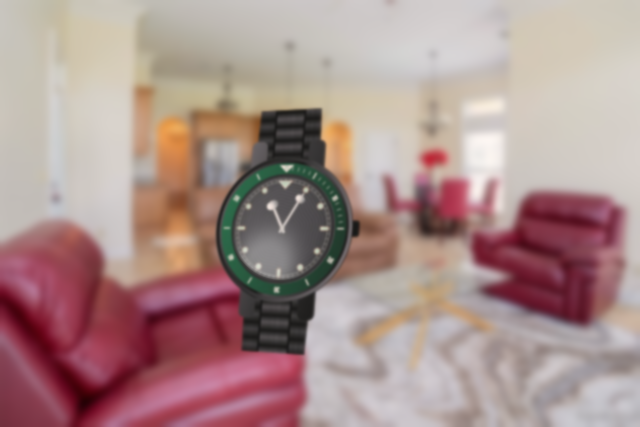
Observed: 11.05
